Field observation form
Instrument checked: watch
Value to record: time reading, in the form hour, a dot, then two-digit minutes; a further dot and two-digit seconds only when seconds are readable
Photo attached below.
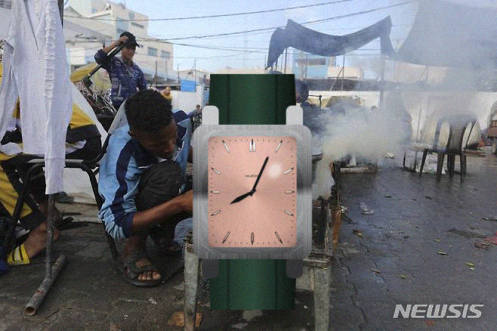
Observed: 8.04
